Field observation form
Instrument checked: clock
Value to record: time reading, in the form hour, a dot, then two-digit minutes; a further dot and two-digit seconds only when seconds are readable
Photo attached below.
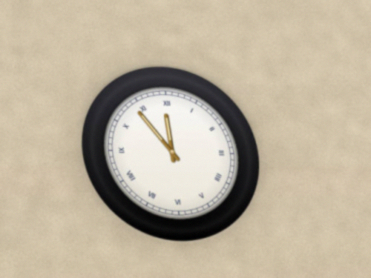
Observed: 11.54
